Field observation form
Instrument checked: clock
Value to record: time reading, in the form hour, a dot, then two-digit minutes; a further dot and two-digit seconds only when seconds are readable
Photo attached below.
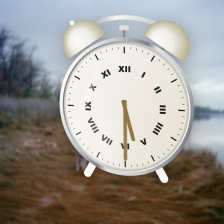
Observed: 5.30
